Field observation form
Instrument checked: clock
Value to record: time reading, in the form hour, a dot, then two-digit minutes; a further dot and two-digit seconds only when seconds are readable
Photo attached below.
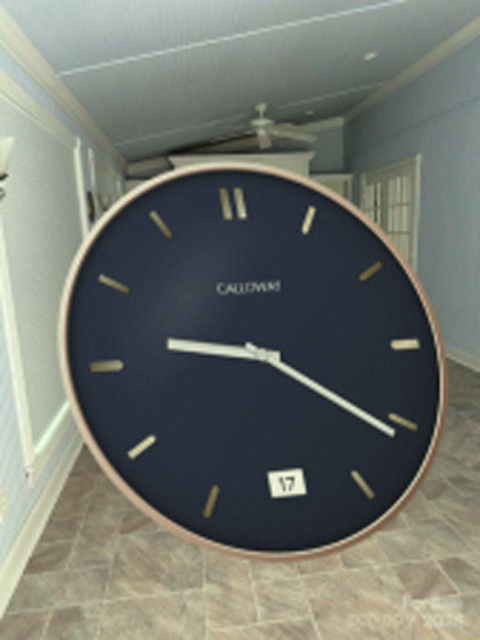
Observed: 9.21
